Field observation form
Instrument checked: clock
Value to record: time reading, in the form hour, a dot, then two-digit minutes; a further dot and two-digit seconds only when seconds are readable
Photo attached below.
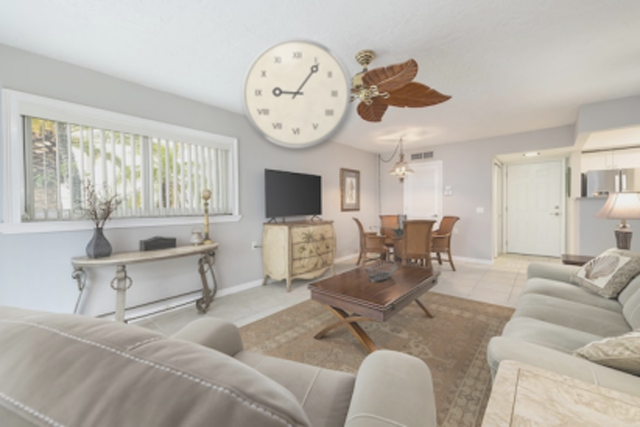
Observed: 9.06
